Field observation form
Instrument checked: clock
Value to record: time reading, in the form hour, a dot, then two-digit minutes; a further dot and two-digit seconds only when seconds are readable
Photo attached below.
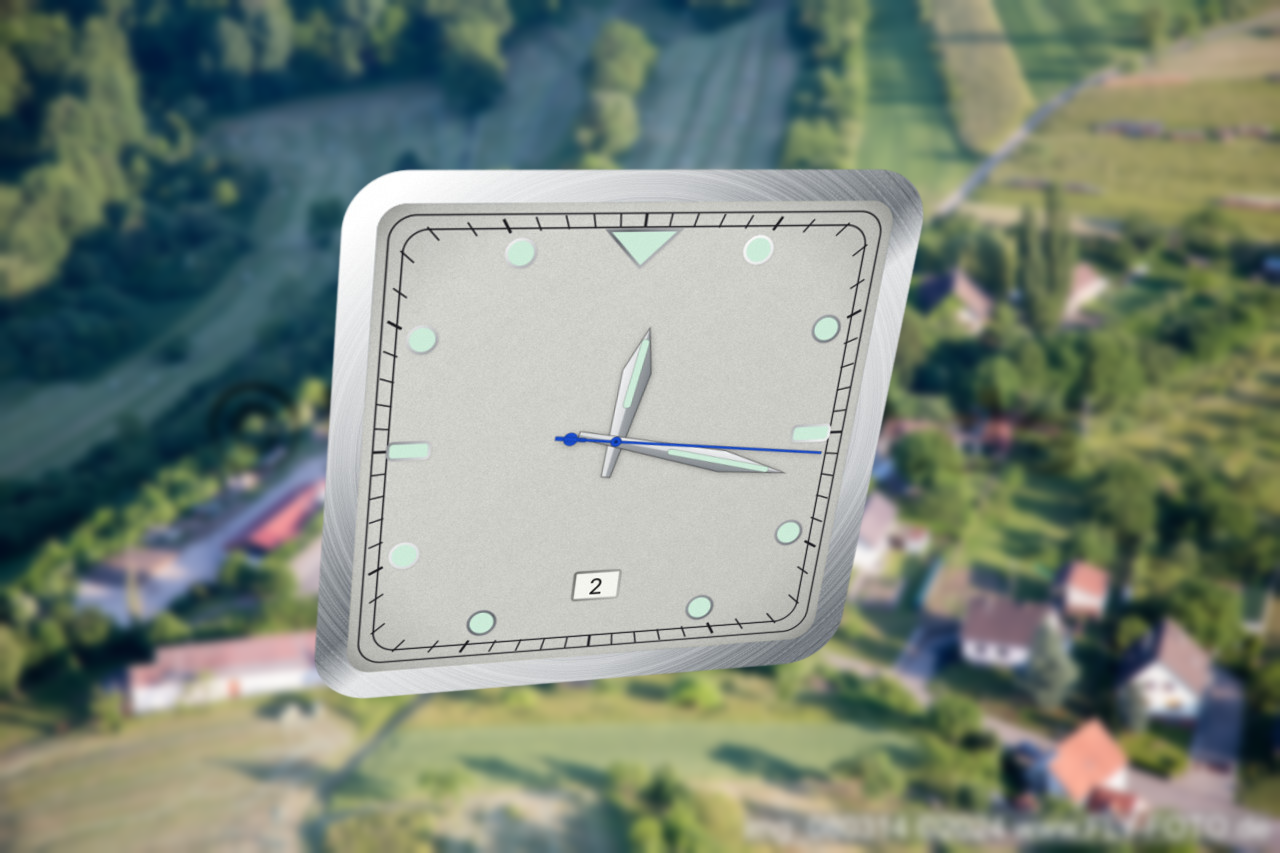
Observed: 12.17.16
